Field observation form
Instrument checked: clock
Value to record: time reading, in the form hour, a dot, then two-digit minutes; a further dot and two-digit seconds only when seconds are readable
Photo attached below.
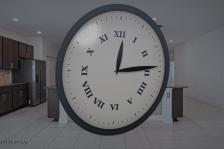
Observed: 12.14
